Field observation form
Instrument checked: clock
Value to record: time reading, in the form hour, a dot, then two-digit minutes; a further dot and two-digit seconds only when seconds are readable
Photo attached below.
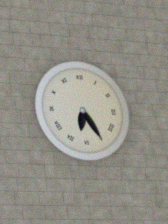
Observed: 6.25
